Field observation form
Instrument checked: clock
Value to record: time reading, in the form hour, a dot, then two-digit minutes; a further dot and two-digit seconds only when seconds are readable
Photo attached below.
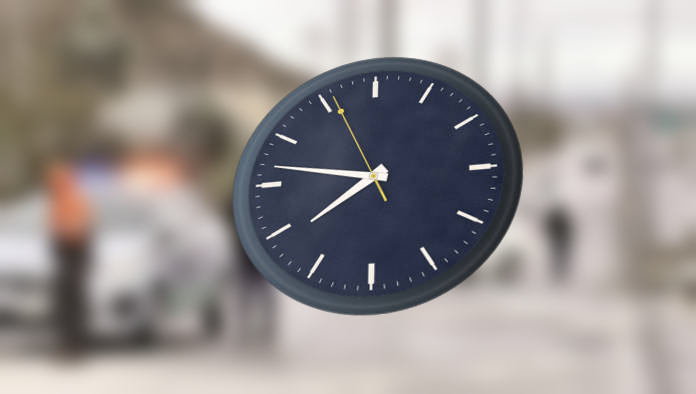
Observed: 7.46.56
